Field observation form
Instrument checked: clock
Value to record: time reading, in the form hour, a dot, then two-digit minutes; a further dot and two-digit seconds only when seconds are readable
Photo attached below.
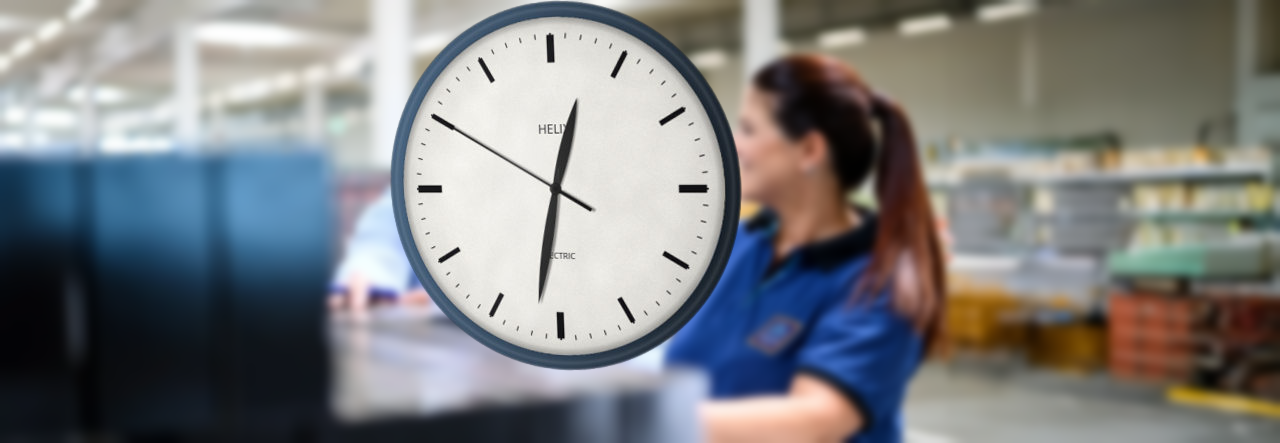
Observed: 12.31.50
